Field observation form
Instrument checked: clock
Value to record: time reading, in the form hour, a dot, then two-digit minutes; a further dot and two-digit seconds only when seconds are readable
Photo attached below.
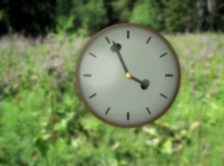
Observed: 3.56
